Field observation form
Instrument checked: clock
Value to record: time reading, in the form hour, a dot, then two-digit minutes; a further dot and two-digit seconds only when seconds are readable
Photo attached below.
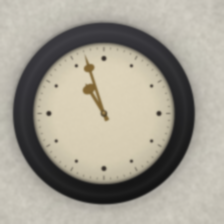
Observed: 10.57
